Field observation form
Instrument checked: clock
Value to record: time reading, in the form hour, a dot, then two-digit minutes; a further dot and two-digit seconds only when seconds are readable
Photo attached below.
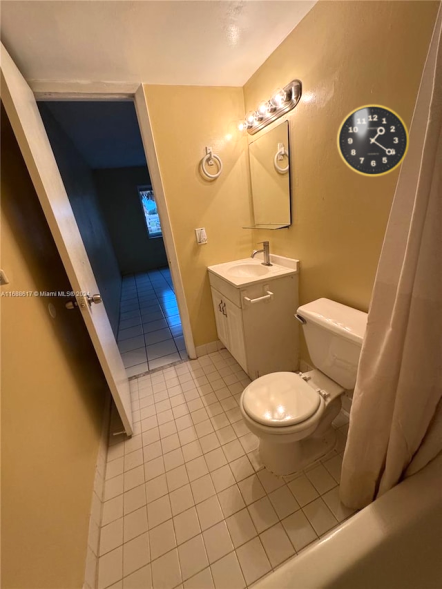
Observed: 1.21
